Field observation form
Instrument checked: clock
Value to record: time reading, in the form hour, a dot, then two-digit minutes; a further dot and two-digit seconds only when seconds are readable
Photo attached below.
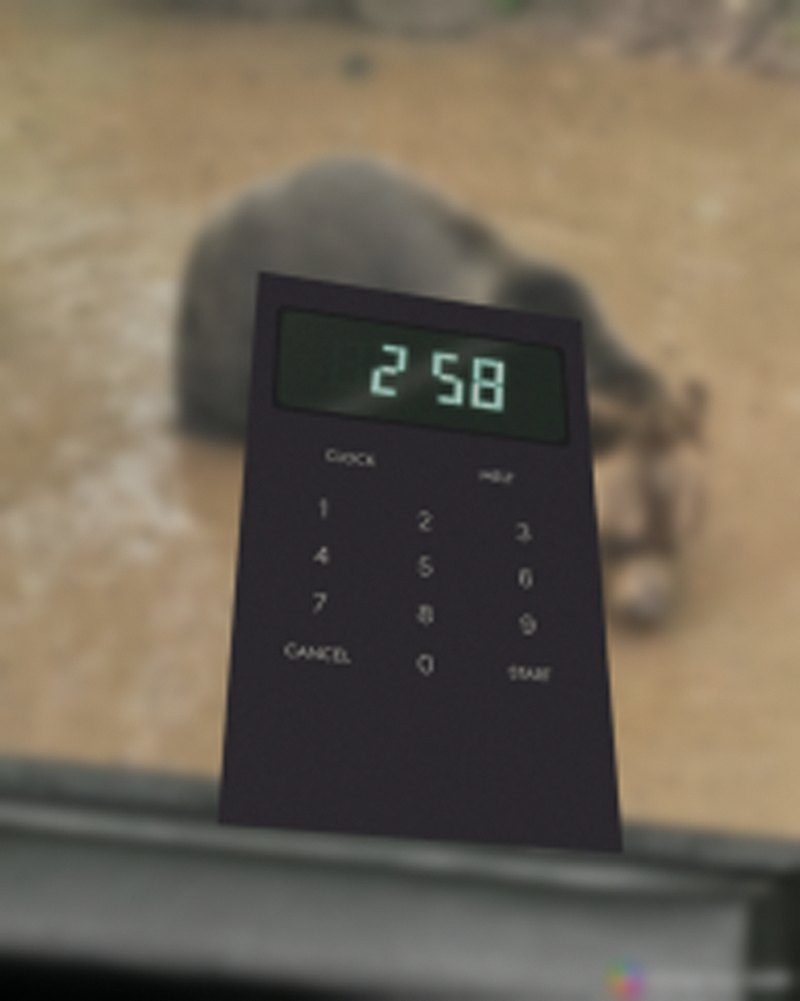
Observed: 2.58
